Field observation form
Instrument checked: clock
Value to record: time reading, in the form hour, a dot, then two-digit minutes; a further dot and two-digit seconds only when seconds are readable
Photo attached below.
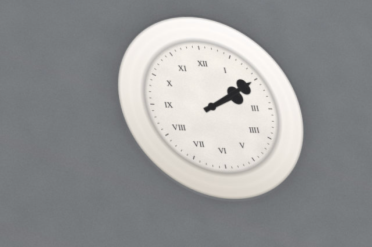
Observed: 2.10
